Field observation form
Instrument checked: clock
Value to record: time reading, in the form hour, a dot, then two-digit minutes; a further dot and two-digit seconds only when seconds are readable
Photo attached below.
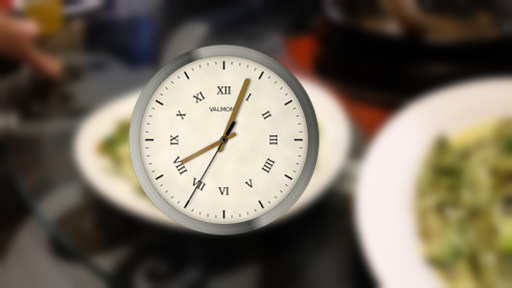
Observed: 8.03.35
